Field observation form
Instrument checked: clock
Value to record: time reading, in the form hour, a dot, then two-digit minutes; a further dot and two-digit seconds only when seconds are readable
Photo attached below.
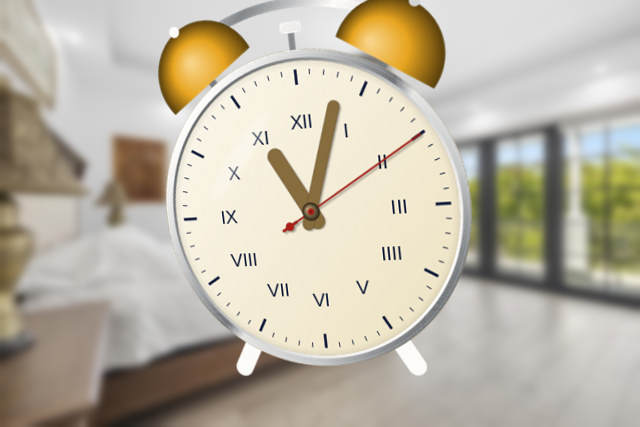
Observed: 11.03.10
